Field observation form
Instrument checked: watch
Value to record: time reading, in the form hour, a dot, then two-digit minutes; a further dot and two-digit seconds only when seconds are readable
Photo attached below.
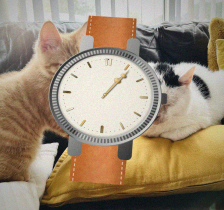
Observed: 1.06
